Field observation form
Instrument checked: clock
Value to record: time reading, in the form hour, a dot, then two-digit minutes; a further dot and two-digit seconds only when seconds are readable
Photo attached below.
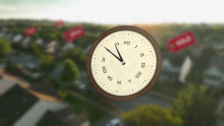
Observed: 10.50
